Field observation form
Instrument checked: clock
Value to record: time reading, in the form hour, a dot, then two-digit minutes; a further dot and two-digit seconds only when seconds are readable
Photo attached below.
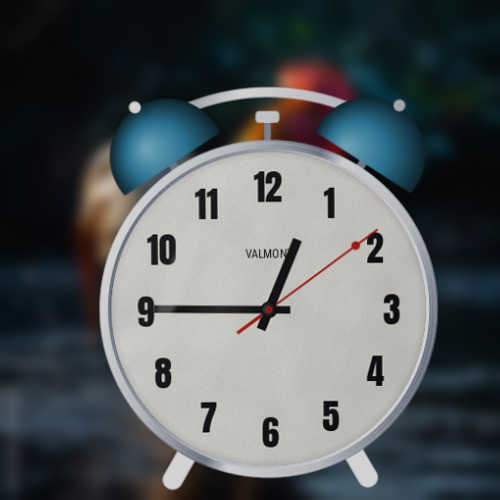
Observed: 12.45.09
